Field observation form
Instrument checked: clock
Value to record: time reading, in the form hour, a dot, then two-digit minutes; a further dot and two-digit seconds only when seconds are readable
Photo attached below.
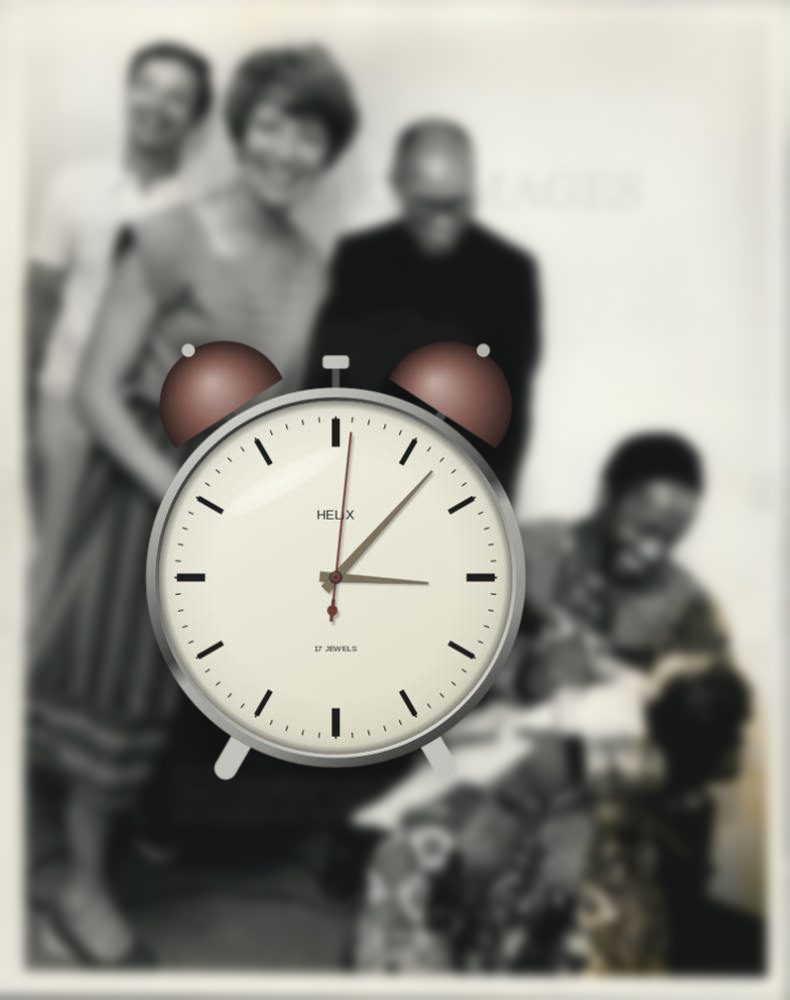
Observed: 3.07.01
